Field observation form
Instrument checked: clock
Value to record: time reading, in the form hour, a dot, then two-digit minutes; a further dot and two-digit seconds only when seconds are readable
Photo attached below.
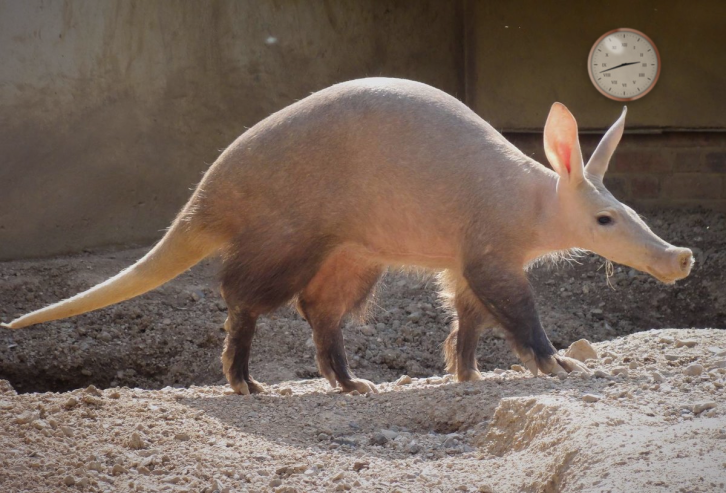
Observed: 2.42
